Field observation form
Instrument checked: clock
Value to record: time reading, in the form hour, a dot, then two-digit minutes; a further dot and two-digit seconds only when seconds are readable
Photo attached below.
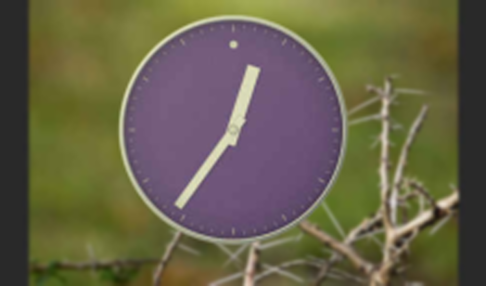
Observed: 12.36
